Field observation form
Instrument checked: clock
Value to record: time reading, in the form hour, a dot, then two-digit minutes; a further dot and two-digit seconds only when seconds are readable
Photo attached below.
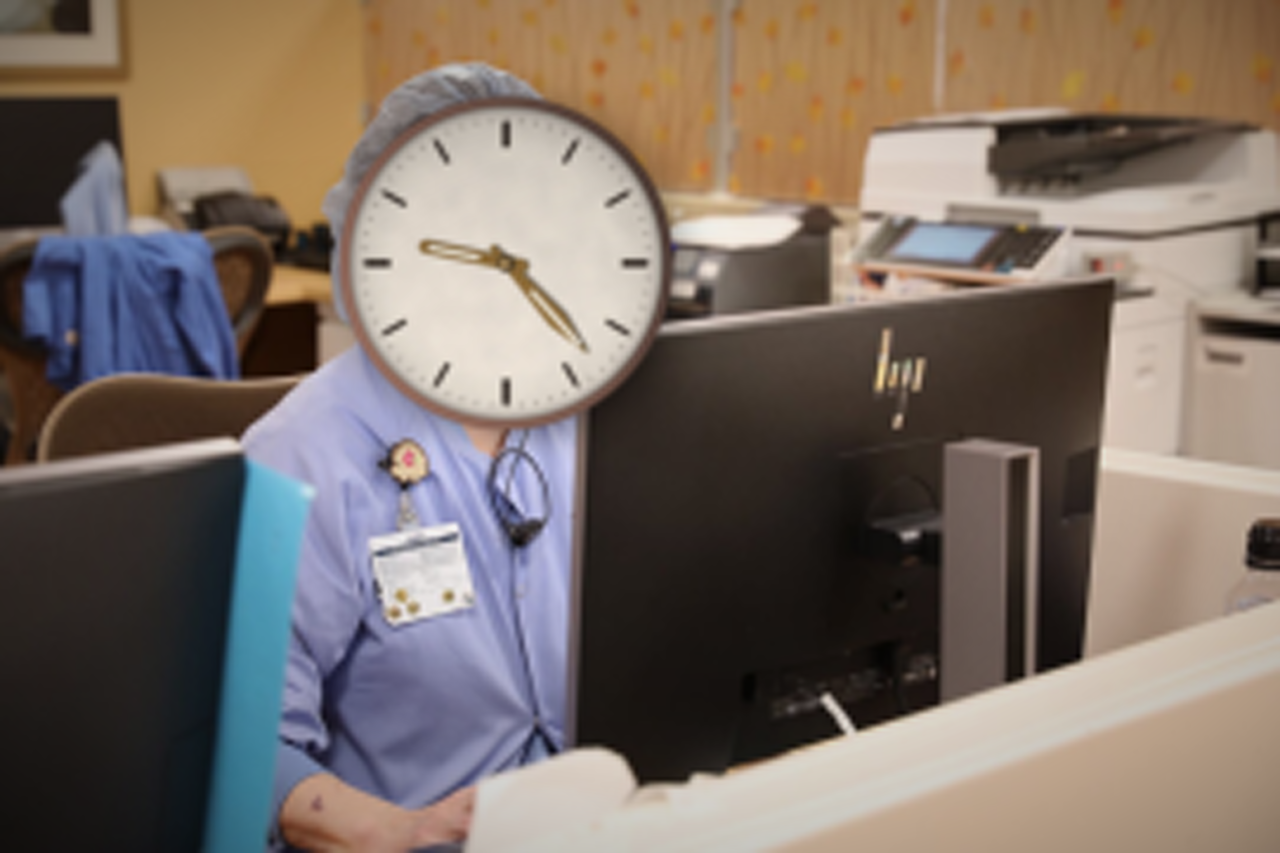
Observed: 9.23
